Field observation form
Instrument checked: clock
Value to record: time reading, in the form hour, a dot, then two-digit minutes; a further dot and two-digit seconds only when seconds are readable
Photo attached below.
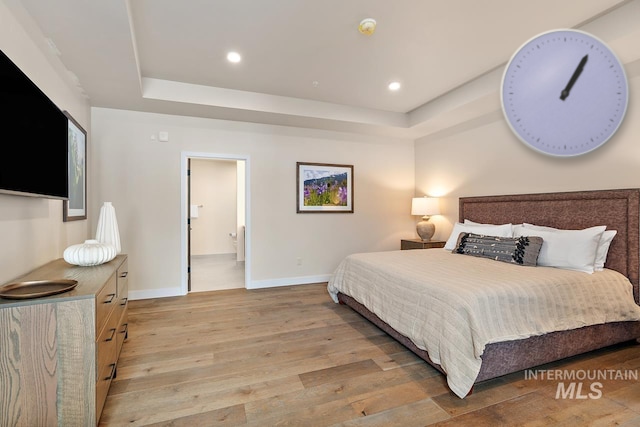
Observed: 1.05
